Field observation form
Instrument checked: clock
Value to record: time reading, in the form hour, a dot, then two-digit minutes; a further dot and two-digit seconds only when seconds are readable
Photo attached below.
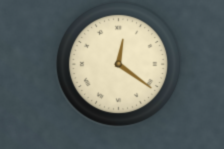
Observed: 12.21
